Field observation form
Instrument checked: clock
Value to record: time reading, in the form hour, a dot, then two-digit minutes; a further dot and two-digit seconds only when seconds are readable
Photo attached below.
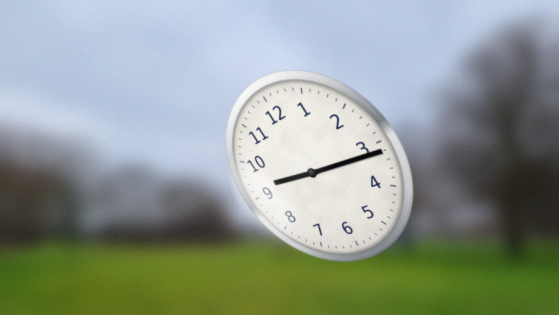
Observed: 9.16
